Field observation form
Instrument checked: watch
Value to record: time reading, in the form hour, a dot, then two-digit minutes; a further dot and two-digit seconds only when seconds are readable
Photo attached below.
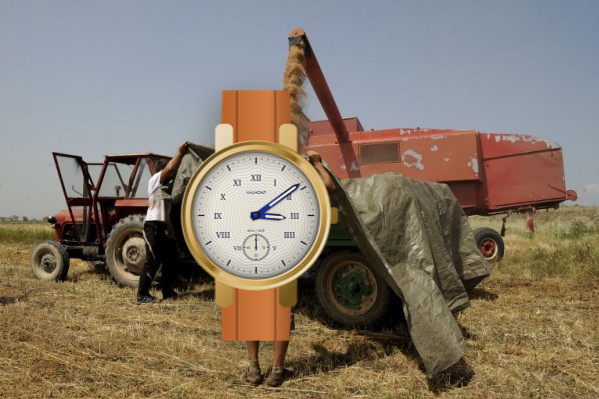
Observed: 3.09
